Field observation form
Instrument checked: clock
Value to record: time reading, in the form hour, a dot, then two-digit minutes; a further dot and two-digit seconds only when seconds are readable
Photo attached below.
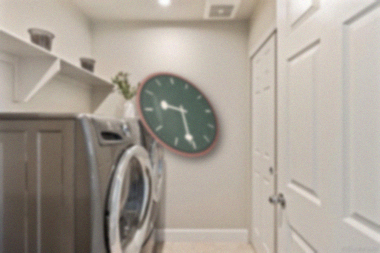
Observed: 9.31
